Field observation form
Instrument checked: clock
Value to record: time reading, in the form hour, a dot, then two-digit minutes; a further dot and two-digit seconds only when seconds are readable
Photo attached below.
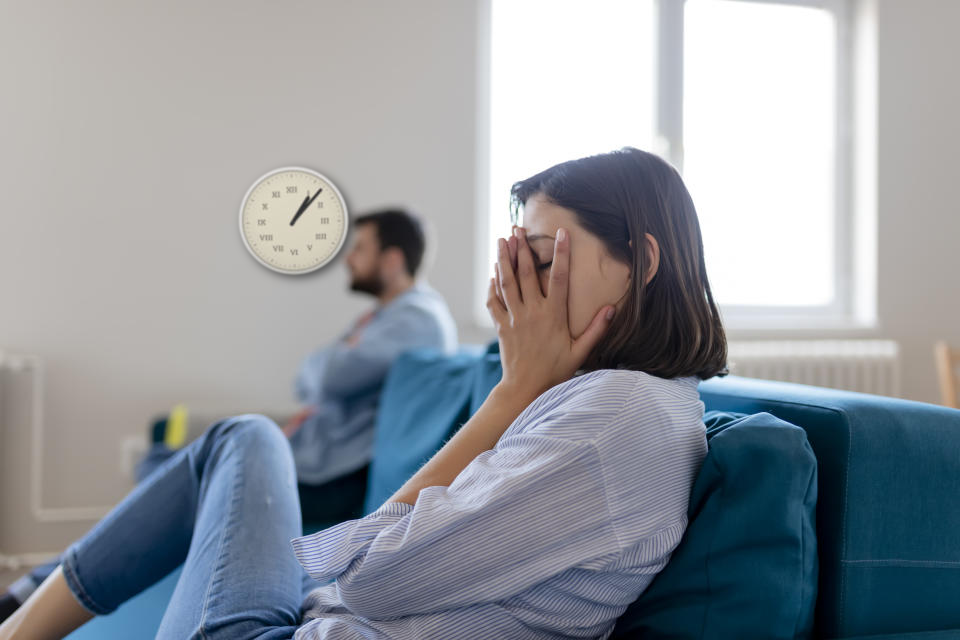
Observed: 1.07
